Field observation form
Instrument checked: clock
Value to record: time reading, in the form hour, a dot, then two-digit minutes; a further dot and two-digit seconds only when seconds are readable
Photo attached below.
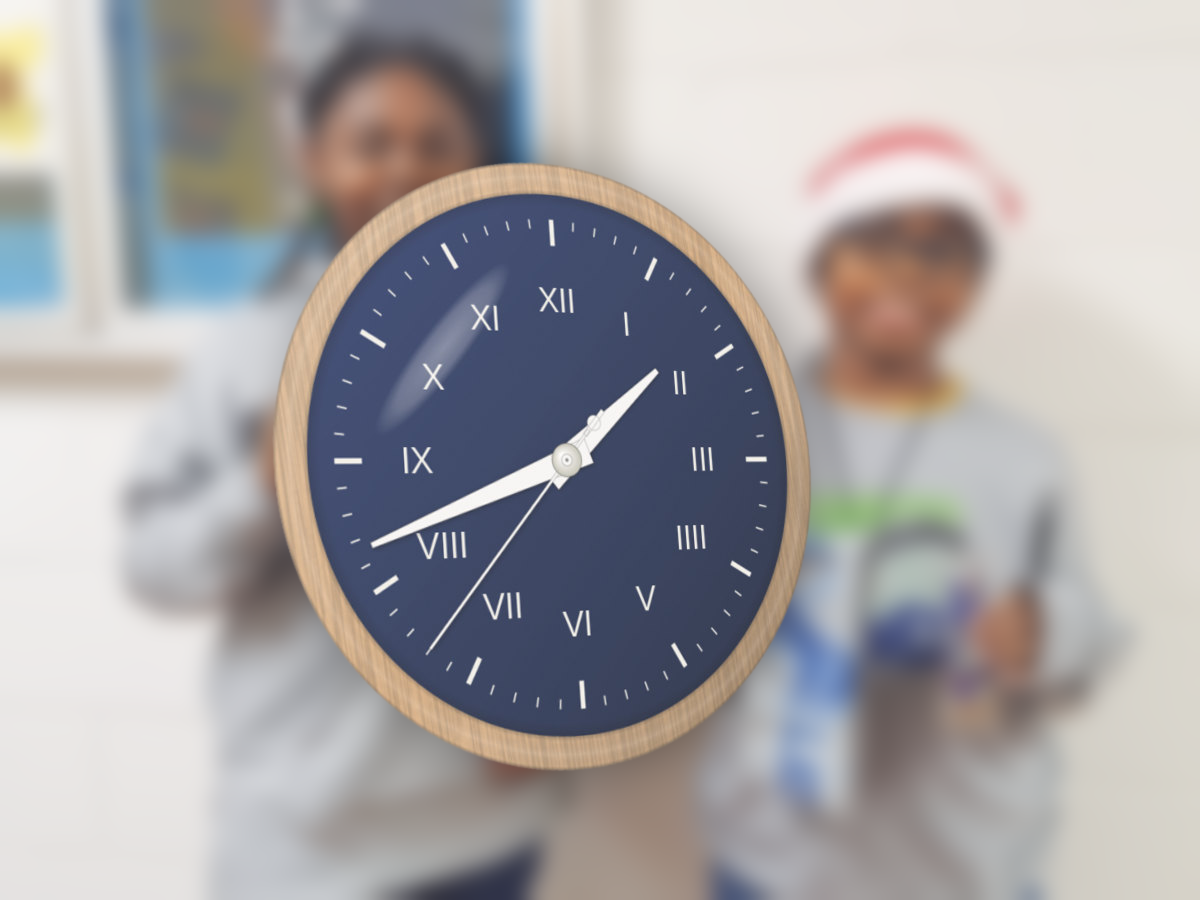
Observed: 1.41.37
